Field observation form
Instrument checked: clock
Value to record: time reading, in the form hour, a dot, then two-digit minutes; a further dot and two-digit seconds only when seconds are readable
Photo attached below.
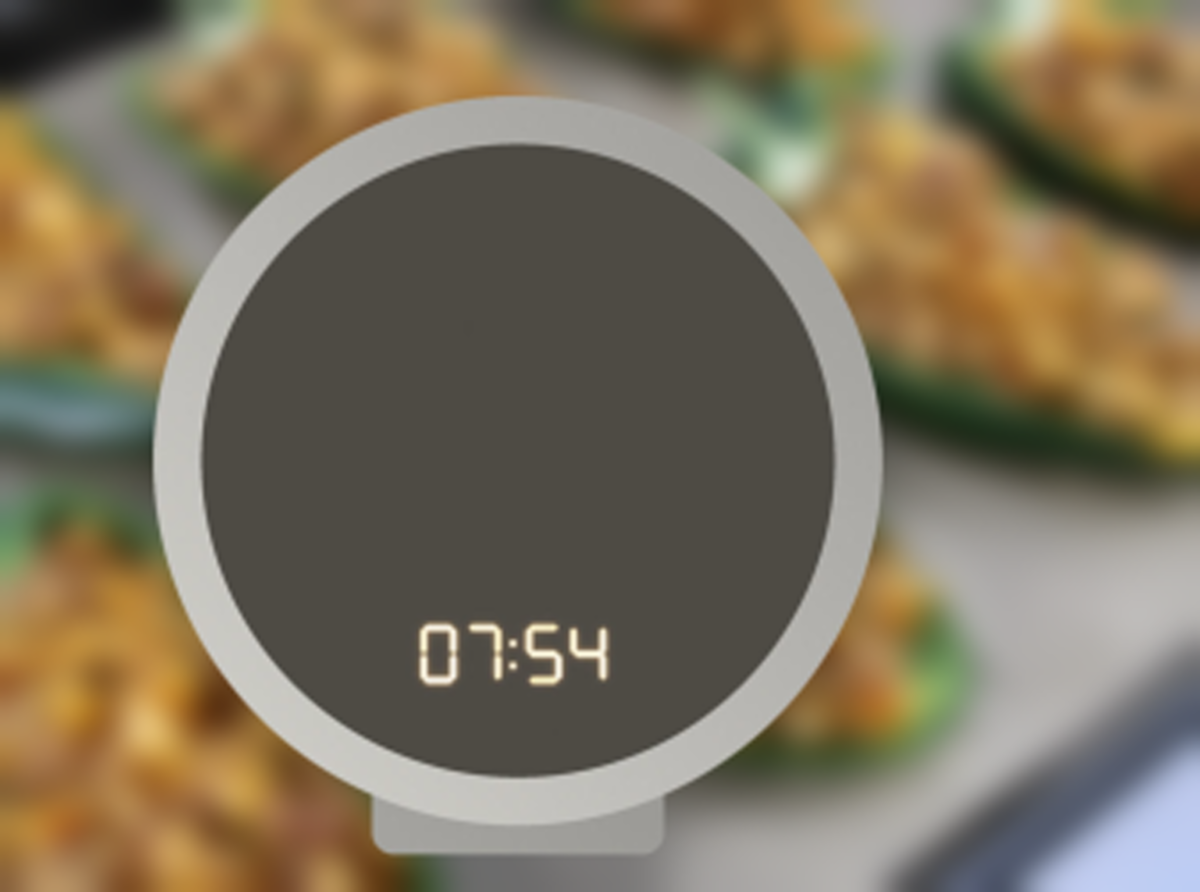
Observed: 7.54
